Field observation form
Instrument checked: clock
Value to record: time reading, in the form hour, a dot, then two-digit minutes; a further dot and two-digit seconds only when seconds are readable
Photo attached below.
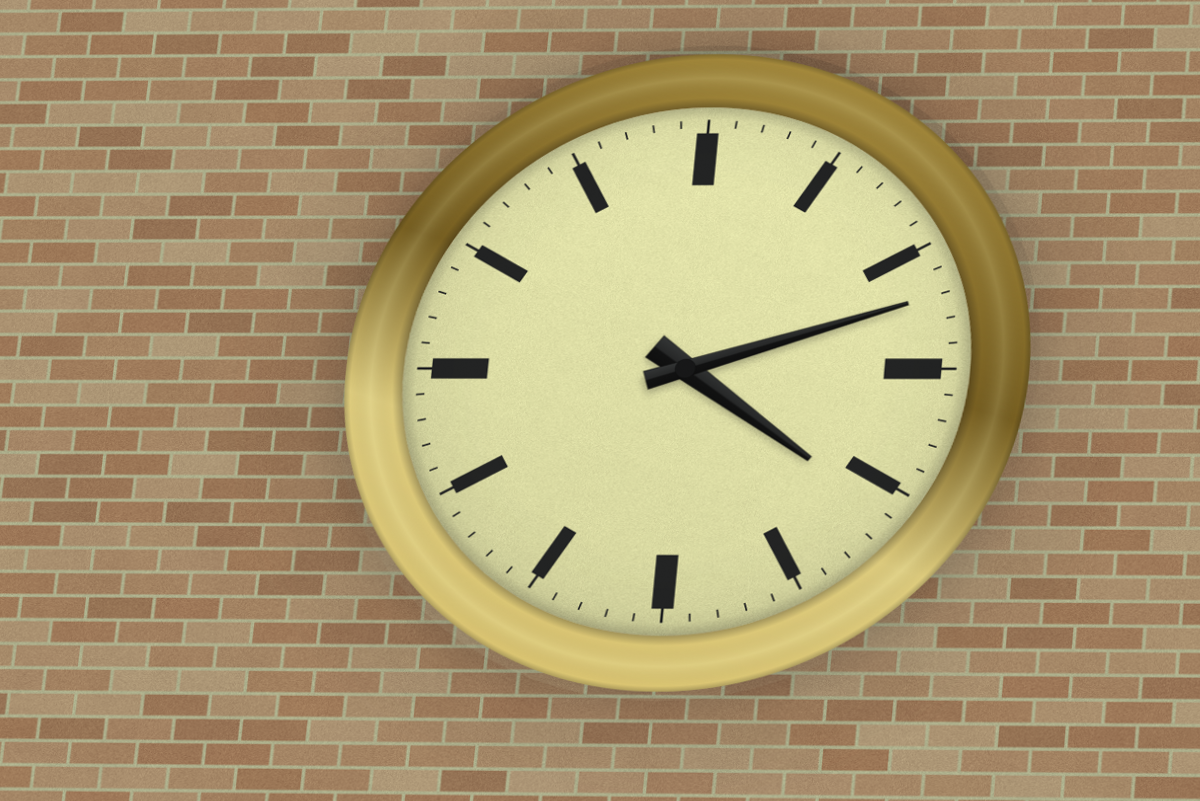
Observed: 4.12
